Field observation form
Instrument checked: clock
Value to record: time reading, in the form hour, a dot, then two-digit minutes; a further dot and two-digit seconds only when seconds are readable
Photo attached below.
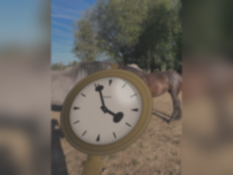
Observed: 3.56
